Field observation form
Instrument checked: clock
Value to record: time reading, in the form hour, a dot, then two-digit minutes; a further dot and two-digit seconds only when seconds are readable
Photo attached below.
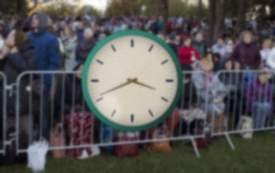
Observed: 3.41
